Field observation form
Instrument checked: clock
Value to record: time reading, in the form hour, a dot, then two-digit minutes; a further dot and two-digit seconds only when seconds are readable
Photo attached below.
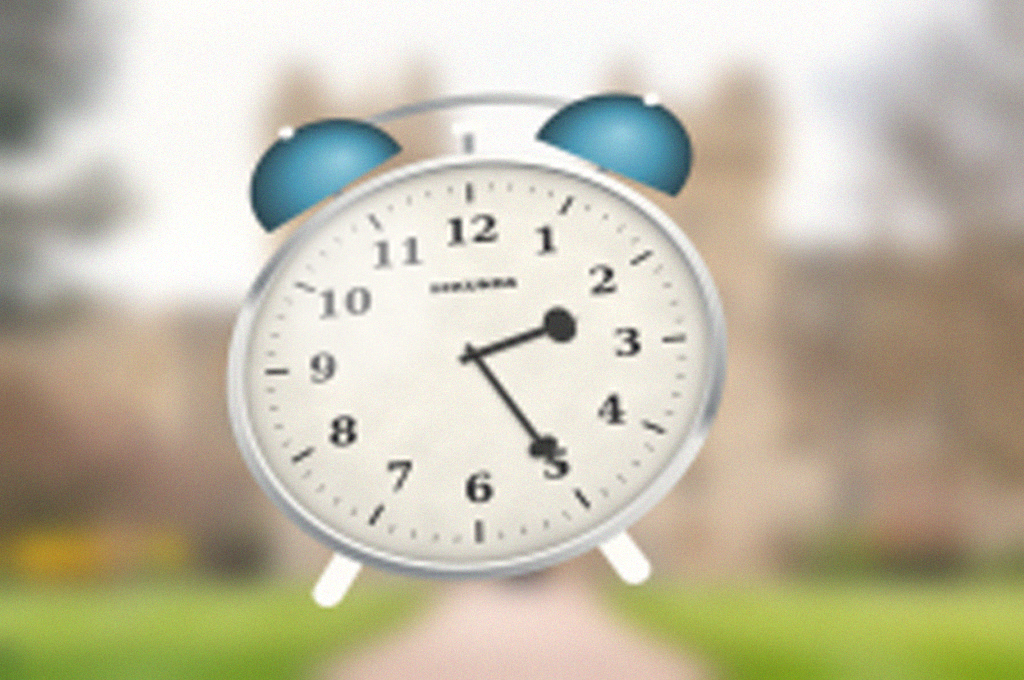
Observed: 2.25
